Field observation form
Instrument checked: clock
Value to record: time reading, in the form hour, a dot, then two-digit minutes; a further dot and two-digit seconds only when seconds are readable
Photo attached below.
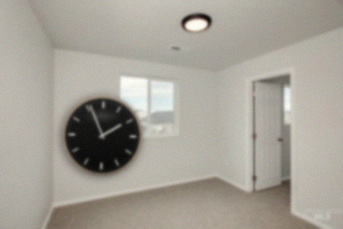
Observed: 1.56
